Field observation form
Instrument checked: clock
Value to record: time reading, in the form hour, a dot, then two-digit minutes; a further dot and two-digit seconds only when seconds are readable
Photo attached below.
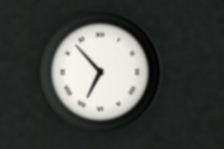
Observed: 6.53
